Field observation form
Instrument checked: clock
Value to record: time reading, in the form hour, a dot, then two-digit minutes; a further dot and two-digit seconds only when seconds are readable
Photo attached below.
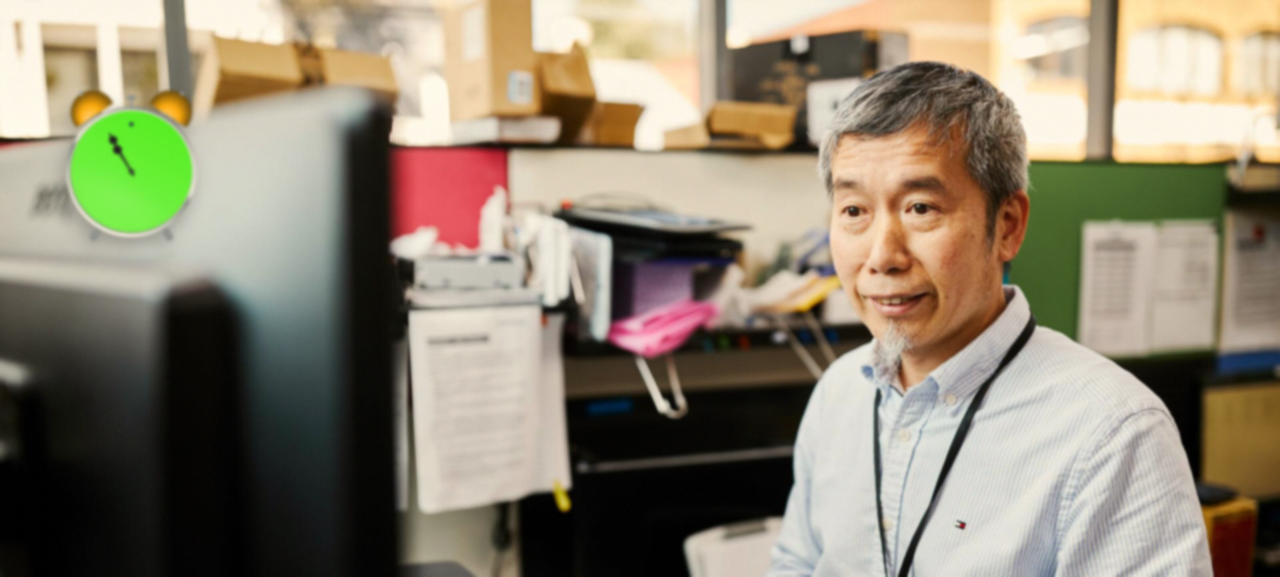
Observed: 10.55
